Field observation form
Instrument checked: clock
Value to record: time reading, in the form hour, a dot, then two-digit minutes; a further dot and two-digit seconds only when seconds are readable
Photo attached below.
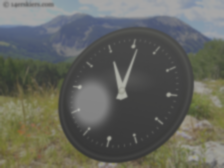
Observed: 11.01
